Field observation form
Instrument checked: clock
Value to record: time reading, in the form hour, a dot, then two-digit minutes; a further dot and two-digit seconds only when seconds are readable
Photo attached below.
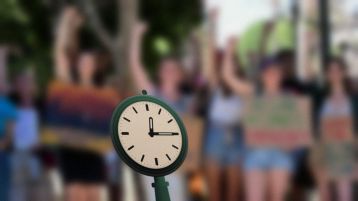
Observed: 12.15
